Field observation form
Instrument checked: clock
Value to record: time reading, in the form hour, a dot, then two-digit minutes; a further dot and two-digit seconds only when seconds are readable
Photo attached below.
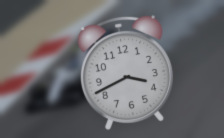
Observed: 3.42
